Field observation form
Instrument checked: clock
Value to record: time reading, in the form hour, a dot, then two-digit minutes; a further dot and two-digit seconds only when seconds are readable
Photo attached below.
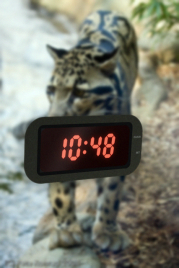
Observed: 10.48
